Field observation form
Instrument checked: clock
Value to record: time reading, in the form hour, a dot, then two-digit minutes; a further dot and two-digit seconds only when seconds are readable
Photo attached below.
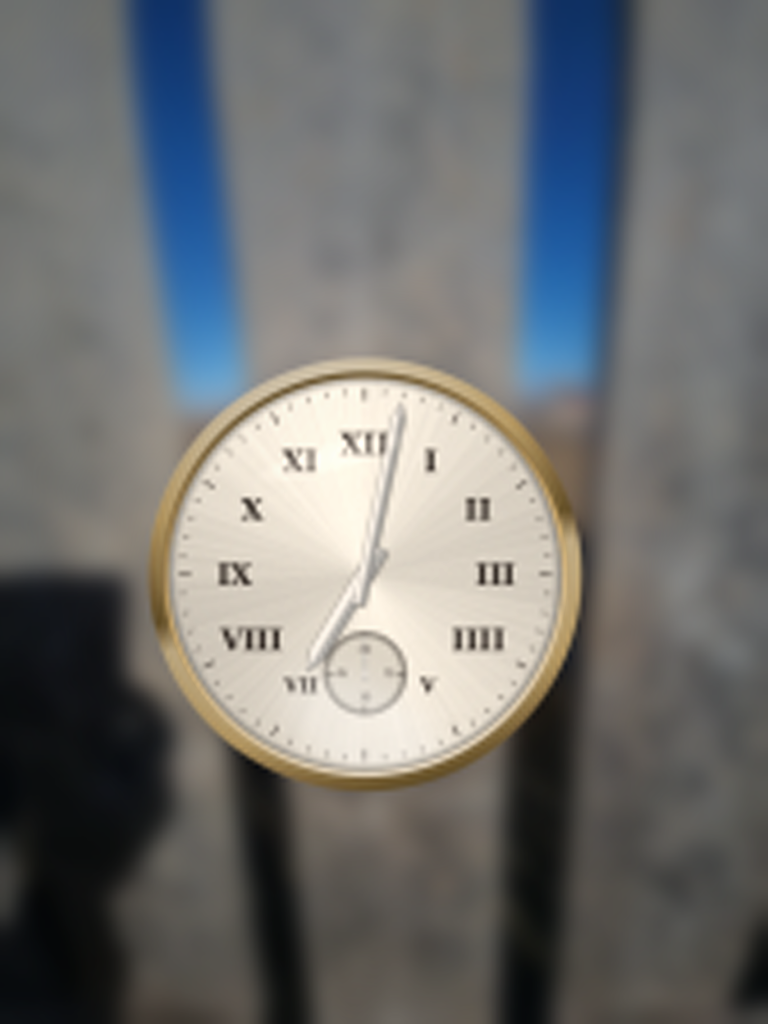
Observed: 7.02
